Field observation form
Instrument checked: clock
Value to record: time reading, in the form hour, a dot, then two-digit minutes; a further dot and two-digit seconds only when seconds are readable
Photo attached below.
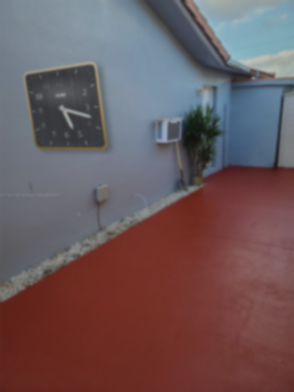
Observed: 5.18
